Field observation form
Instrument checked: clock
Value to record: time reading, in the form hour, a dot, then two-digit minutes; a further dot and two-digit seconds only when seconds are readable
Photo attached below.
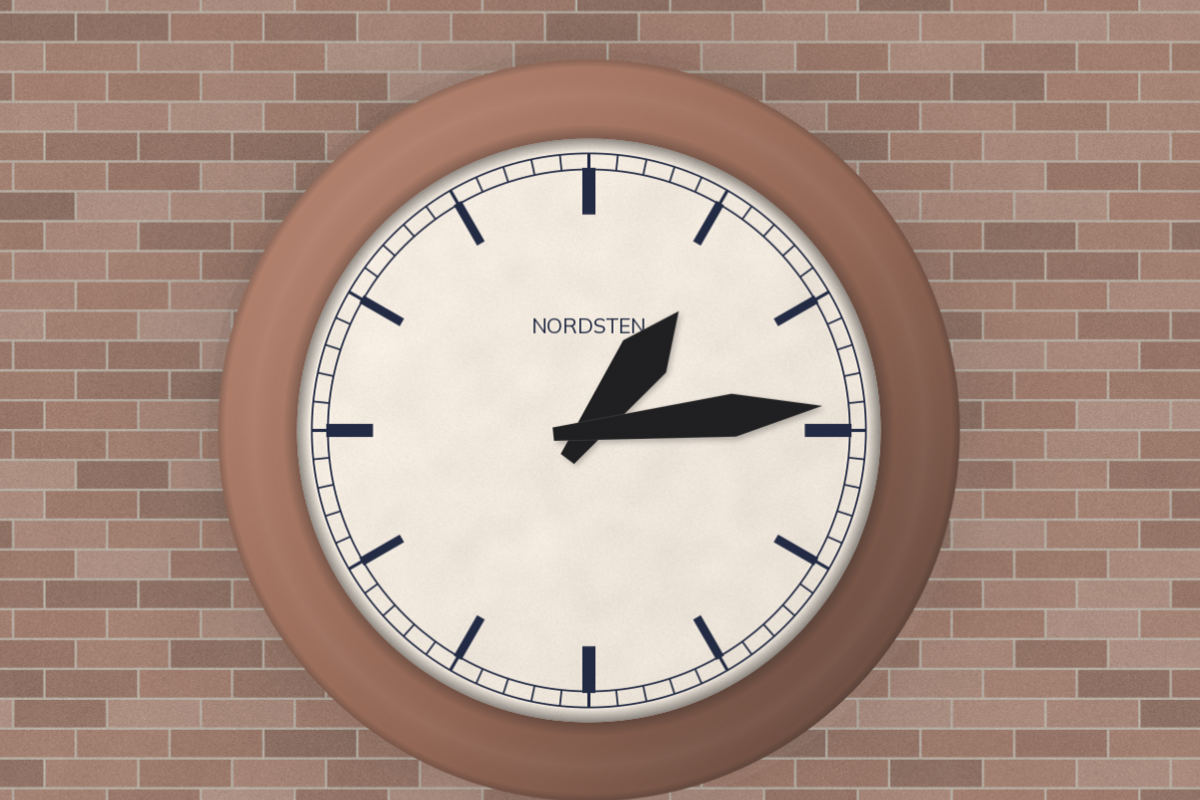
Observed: 1.14
